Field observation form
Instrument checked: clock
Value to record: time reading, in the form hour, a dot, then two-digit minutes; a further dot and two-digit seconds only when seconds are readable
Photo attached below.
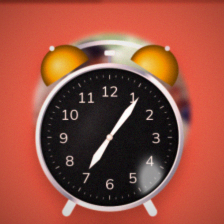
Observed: 7.06
